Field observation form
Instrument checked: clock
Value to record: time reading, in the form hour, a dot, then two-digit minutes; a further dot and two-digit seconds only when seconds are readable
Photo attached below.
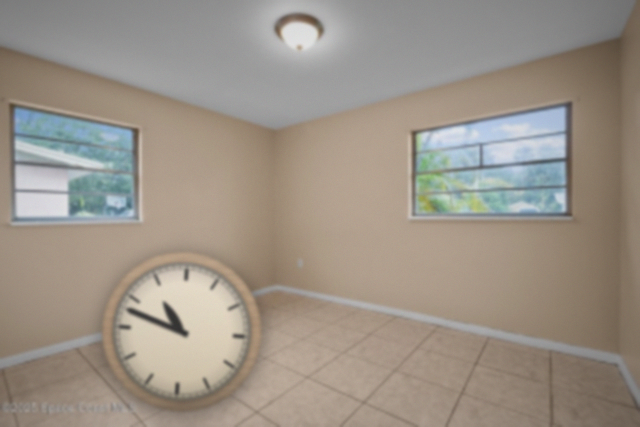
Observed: 10.48
